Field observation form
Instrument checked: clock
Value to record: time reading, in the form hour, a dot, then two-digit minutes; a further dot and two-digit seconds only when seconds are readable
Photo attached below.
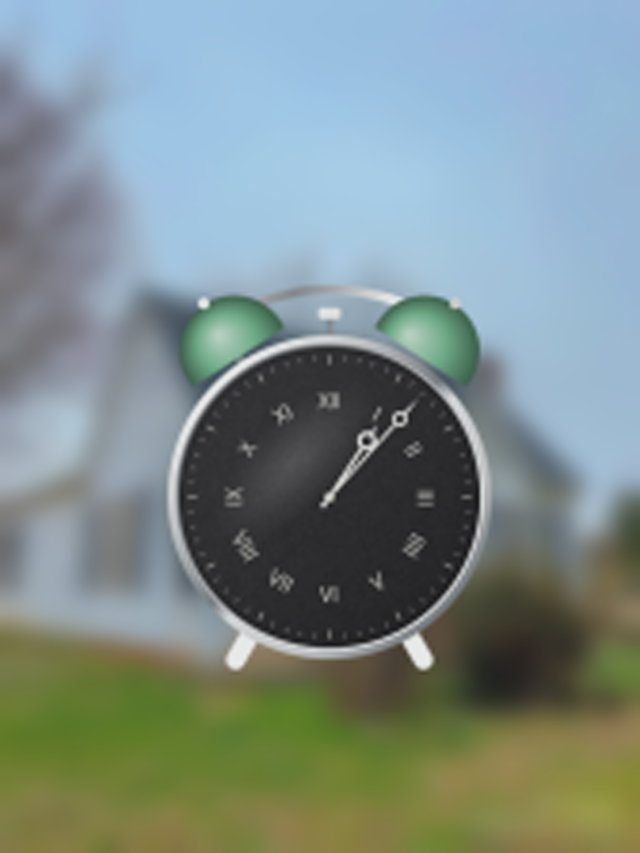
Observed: 1.07
